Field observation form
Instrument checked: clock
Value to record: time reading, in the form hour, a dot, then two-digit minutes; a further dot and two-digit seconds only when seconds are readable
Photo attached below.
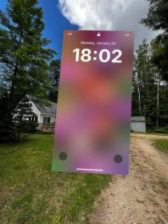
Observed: 18.02
